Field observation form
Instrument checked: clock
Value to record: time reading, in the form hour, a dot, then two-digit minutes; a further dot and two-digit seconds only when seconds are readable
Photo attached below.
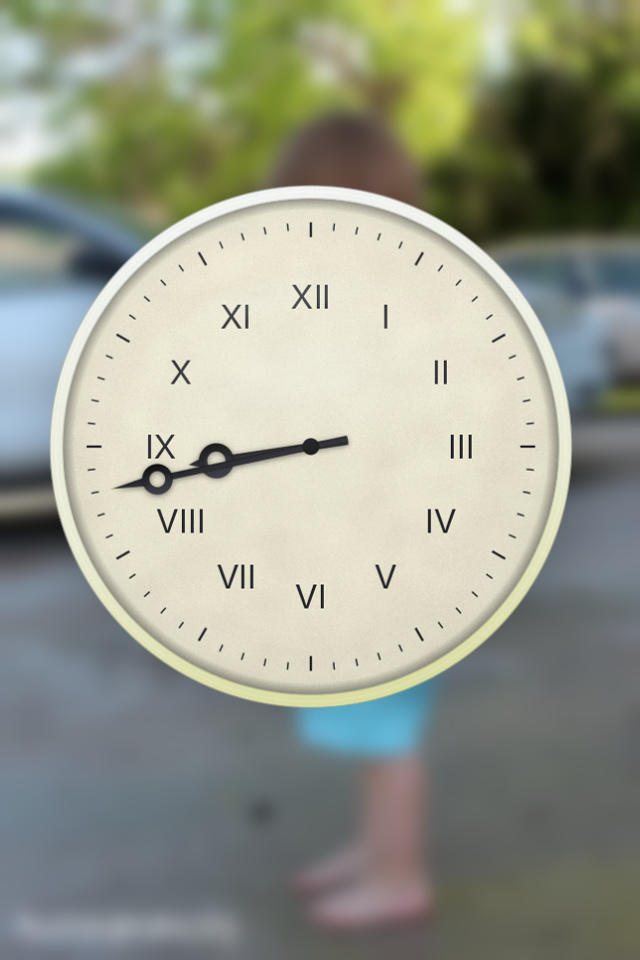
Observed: 8.43
